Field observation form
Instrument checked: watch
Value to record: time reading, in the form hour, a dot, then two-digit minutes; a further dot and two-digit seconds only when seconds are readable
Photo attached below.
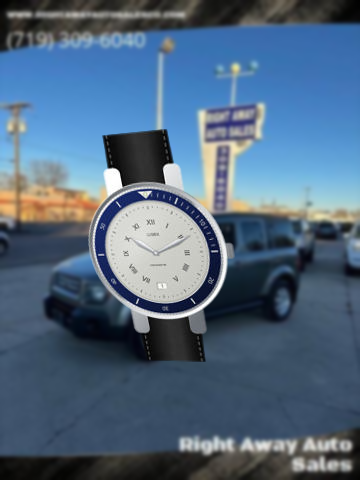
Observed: 10.11
